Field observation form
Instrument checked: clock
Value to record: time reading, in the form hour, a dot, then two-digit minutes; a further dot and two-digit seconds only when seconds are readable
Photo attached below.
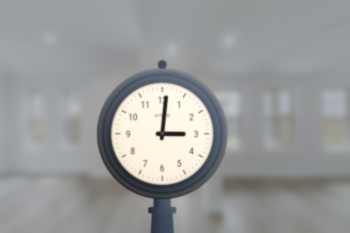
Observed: 3.01
